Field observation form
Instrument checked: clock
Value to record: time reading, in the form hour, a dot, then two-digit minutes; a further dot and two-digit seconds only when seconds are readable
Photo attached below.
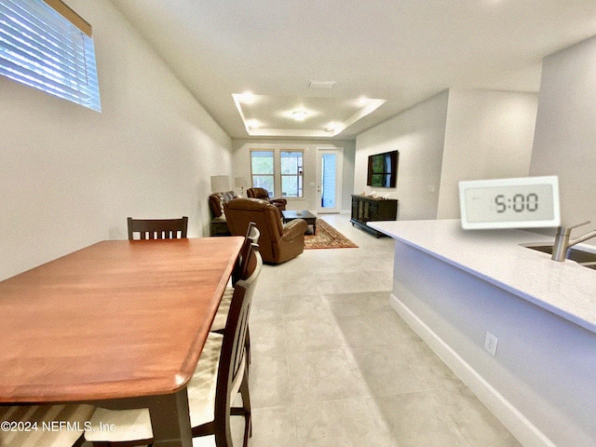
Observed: 5.00
